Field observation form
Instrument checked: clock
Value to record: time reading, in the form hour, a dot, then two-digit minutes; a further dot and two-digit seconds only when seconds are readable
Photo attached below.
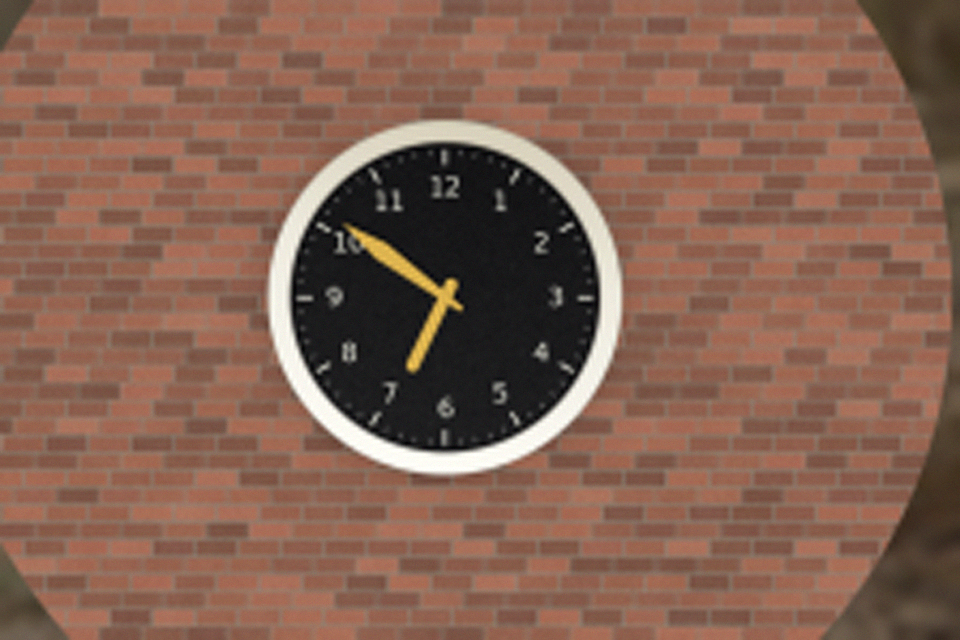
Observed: 6.51
